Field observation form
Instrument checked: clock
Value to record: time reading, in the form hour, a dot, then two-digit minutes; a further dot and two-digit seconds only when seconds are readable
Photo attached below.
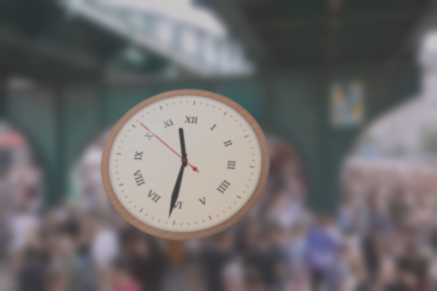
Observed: 11.30.51
